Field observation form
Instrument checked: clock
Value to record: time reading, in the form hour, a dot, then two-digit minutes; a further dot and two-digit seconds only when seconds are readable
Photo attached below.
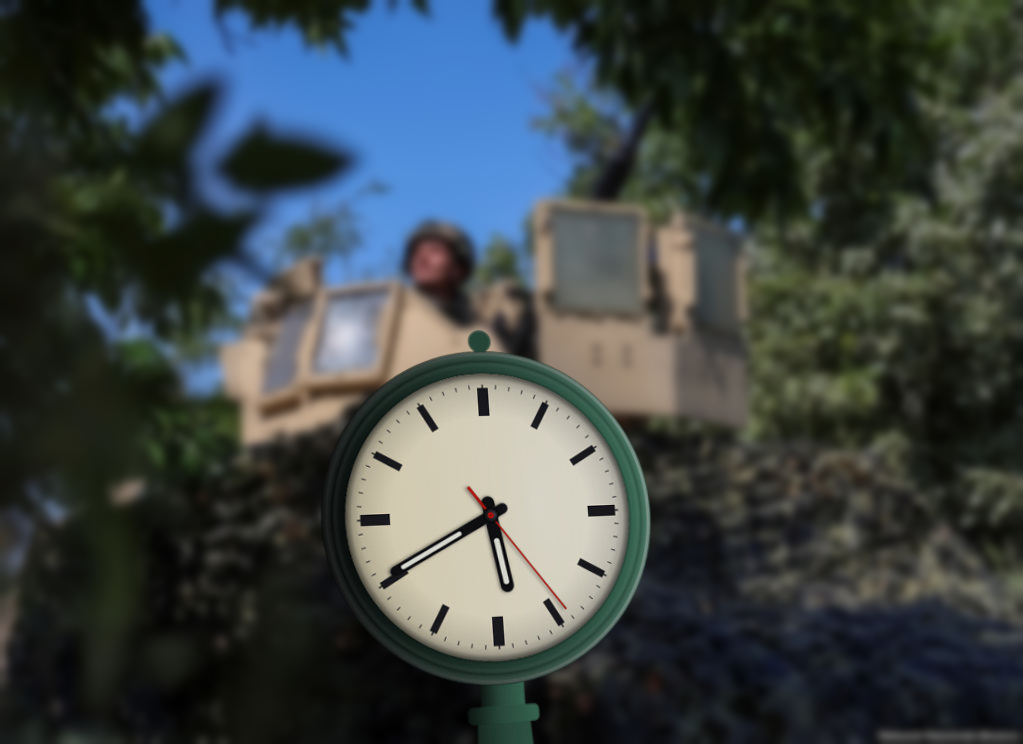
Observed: 5.40.24
